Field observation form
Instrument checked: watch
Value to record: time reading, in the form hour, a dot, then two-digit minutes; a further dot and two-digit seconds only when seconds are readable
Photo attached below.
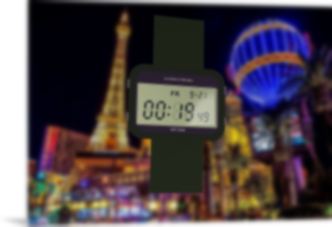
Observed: 0.19
